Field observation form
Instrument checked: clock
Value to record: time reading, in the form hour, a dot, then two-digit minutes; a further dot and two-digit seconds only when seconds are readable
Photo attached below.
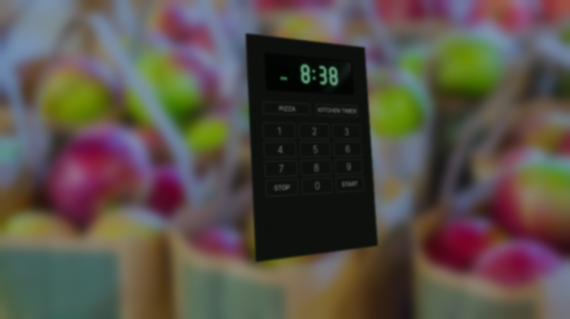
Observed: 8.38
